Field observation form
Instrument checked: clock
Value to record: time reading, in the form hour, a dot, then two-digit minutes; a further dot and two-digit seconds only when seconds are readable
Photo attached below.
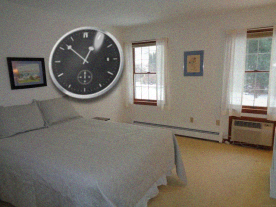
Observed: 12.52
